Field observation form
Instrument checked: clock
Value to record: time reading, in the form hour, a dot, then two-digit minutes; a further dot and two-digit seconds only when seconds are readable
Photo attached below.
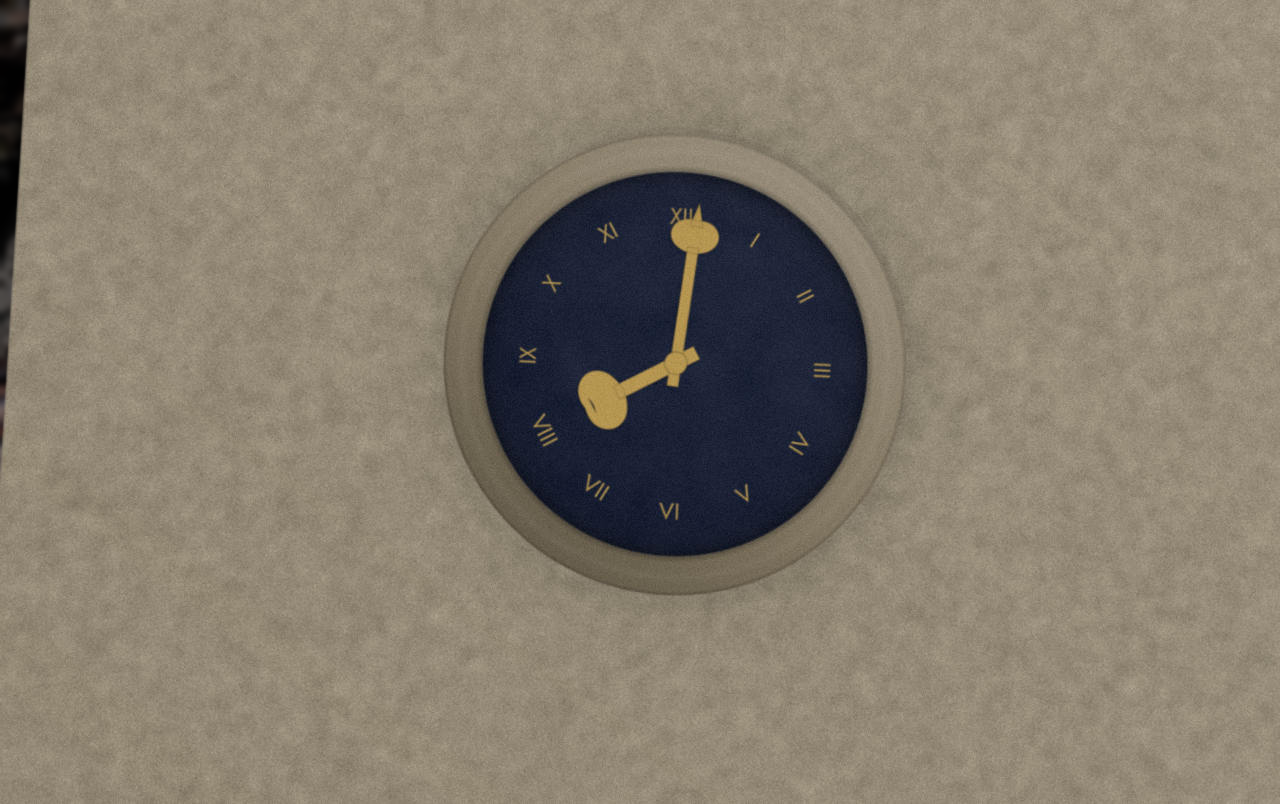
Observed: 8.01
